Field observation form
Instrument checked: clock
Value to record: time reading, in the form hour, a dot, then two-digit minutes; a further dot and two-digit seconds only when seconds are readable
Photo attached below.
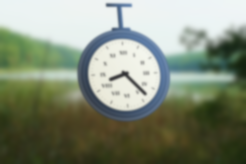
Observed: 8.23
